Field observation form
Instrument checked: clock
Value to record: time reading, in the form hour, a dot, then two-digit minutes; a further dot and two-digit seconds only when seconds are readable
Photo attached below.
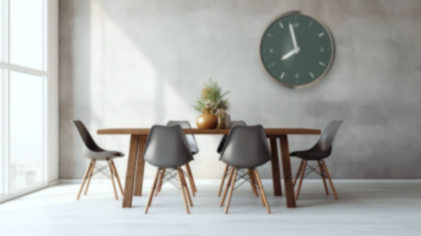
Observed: 7.58
